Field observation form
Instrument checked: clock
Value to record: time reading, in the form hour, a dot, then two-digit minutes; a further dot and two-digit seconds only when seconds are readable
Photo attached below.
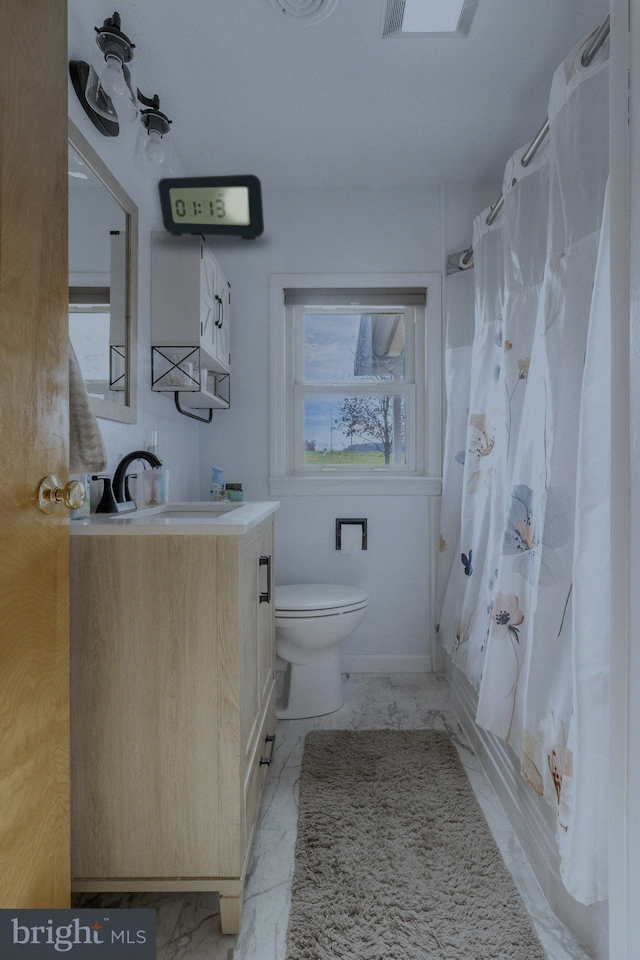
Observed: 1.13
